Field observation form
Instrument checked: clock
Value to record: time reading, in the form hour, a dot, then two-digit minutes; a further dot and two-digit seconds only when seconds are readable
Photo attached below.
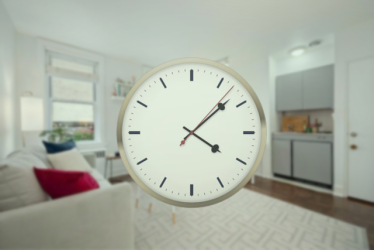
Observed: 4.08.07
